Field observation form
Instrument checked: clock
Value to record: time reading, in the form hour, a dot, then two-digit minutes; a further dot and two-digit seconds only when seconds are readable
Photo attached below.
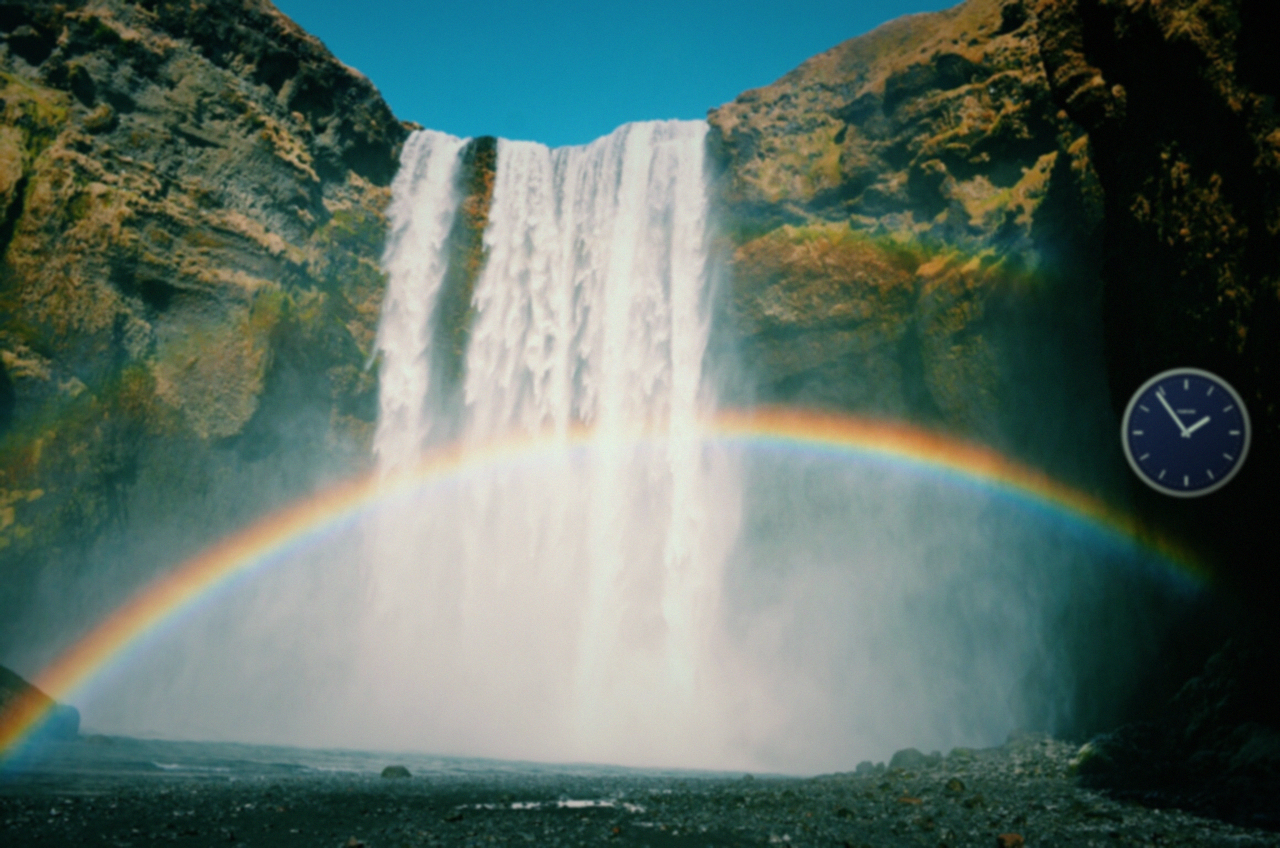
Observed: 1.54
